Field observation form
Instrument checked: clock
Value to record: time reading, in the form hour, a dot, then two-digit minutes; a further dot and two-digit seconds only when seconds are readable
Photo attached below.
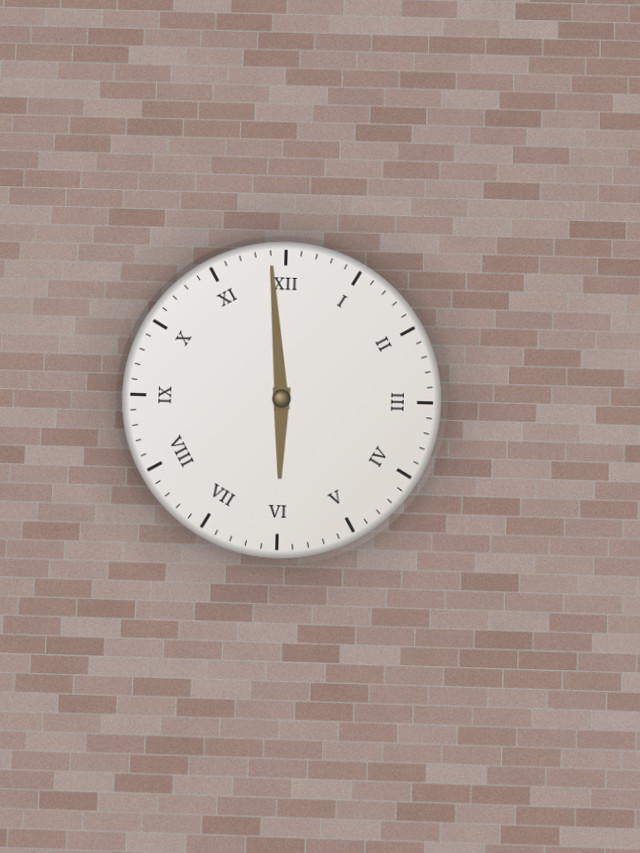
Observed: 5.59
